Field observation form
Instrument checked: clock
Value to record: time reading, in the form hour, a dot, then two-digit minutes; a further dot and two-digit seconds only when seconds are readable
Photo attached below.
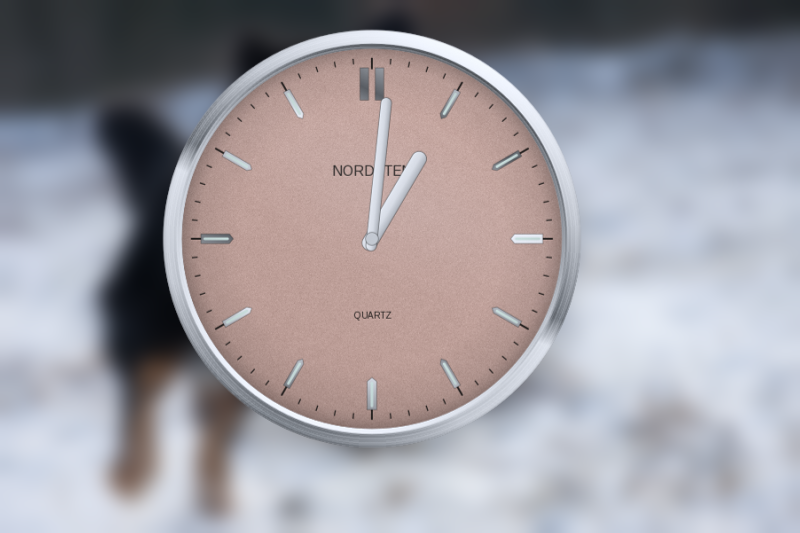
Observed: 1.01
